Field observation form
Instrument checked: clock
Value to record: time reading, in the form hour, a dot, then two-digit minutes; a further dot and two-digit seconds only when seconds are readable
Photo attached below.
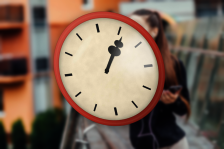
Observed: 1.06
